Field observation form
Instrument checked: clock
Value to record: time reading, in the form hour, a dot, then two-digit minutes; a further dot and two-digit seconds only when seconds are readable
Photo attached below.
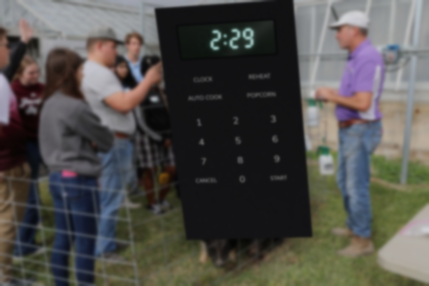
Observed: 2.29
